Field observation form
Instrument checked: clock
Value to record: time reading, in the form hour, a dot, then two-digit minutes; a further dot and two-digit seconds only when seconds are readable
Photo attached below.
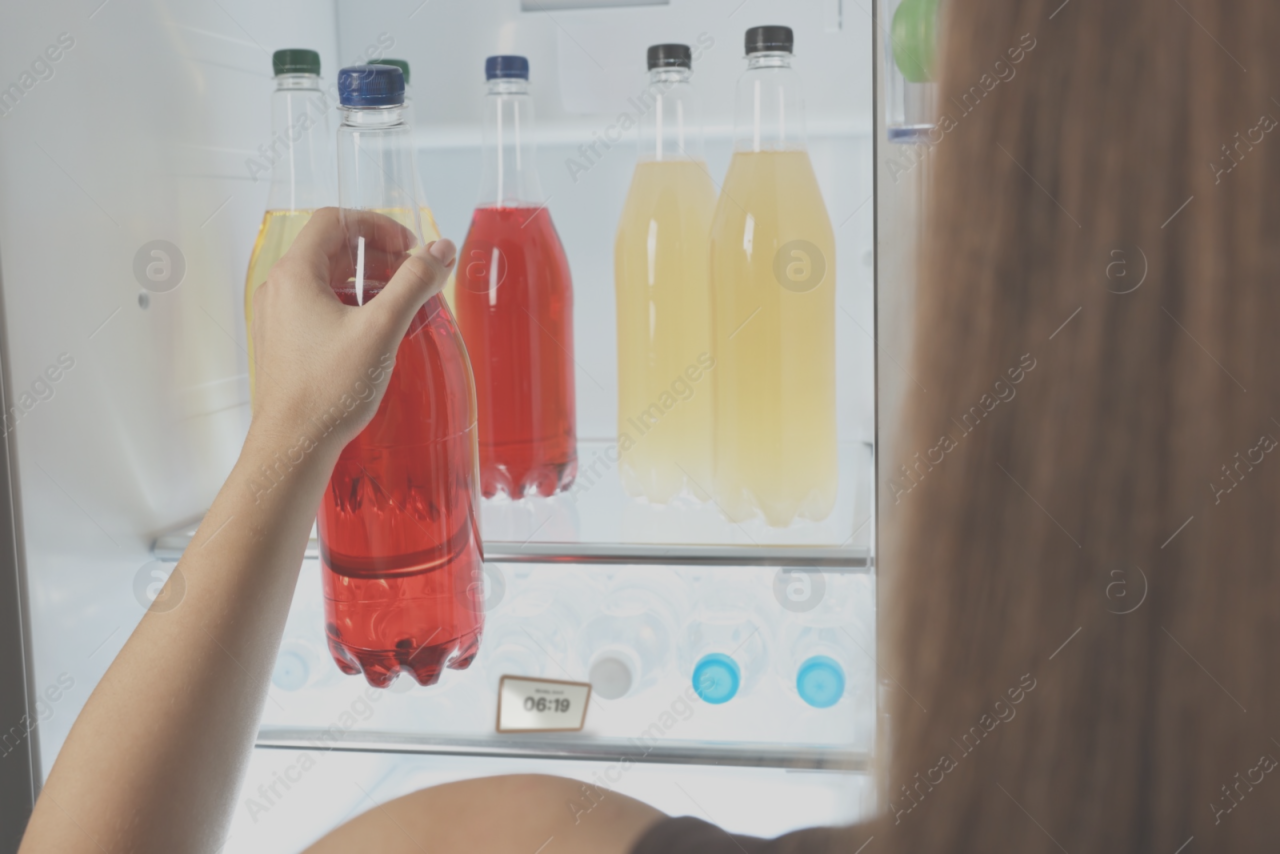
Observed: 6.19
